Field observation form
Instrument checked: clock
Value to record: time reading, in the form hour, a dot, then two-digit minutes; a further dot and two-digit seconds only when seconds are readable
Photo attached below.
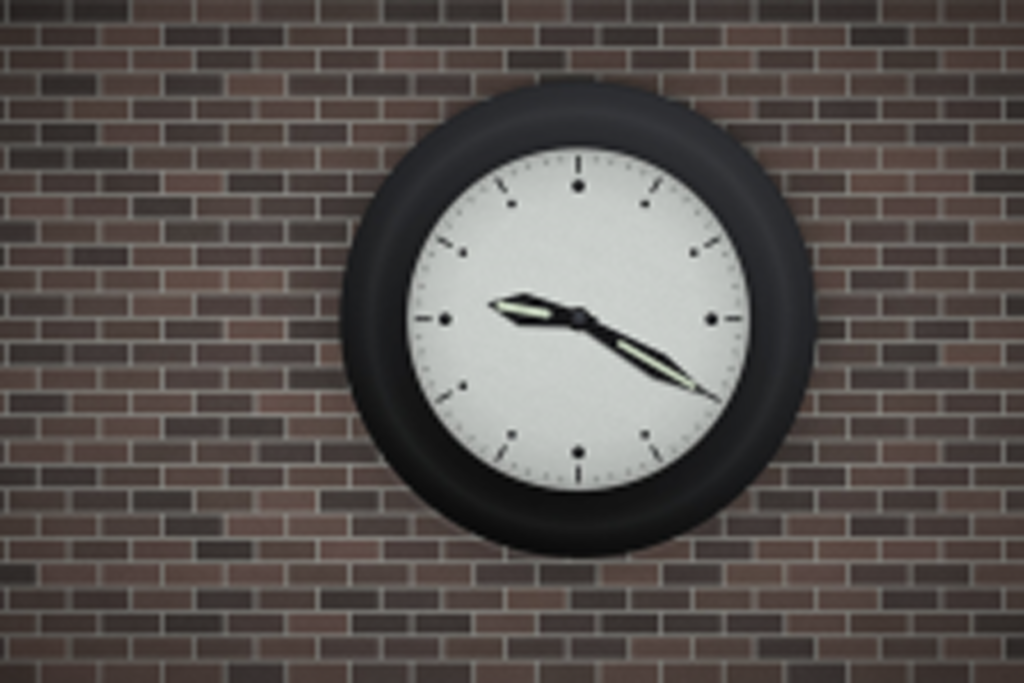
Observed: 9.20
